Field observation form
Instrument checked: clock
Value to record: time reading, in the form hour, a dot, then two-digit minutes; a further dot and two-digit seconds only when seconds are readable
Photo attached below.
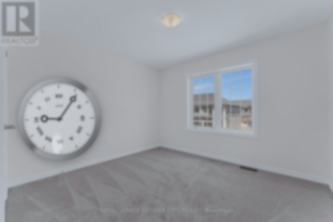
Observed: 9.06
